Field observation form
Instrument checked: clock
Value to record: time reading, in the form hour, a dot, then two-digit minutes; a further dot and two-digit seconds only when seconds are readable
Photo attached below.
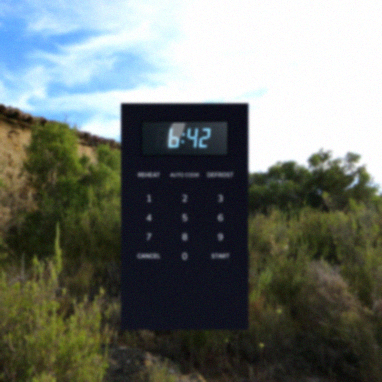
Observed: 6.42
